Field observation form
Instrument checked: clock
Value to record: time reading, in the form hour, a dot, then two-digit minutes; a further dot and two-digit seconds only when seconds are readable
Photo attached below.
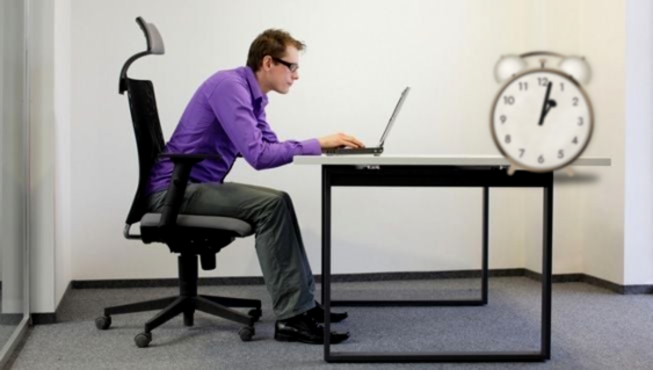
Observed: 1.02
